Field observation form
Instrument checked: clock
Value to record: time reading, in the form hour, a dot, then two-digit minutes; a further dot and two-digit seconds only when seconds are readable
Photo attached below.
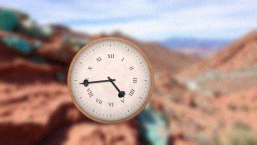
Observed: 4.44
